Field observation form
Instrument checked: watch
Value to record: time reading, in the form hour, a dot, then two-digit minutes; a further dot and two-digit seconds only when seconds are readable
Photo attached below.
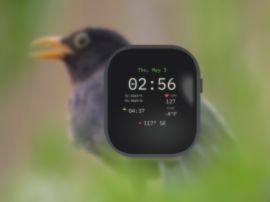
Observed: 2.56
